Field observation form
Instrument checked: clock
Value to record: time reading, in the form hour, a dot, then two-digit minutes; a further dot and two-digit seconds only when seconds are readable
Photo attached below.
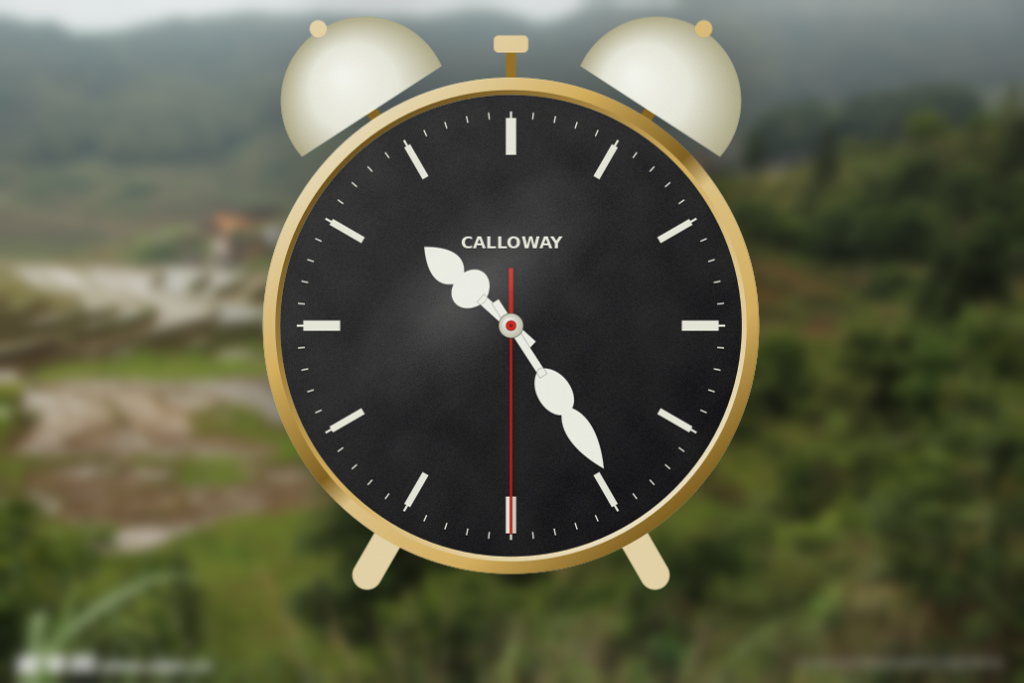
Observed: 10.24.30
